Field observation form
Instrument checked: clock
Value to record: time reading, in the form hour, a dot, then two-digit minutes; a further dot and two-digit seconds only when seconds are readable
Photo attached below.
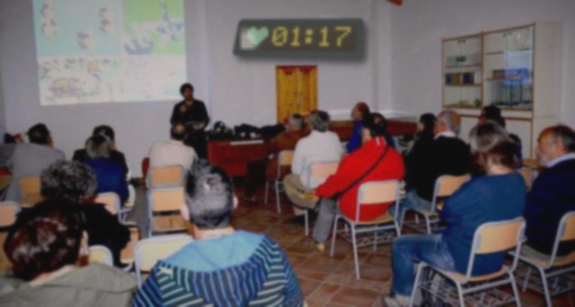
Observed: 1.17
